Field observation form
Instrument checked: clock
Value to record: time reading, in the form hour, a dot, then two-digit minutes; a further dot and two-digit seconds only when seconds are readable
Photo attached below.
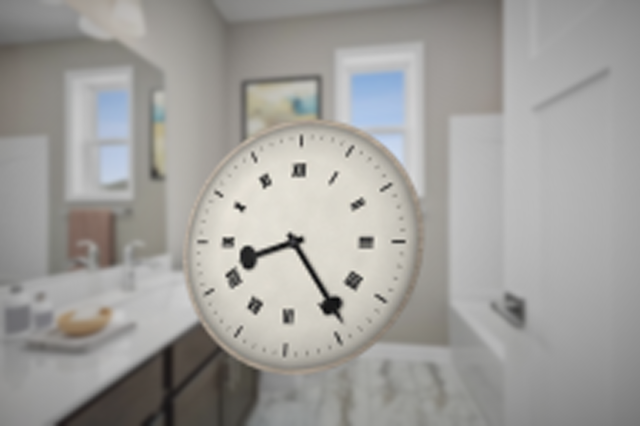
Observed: 8.24
